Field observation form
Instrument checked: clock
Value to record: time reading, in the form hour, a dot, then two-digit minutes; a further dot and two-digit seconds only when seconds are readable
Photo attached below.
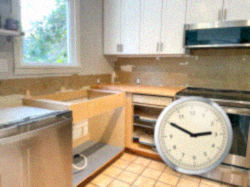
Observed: 2.50
